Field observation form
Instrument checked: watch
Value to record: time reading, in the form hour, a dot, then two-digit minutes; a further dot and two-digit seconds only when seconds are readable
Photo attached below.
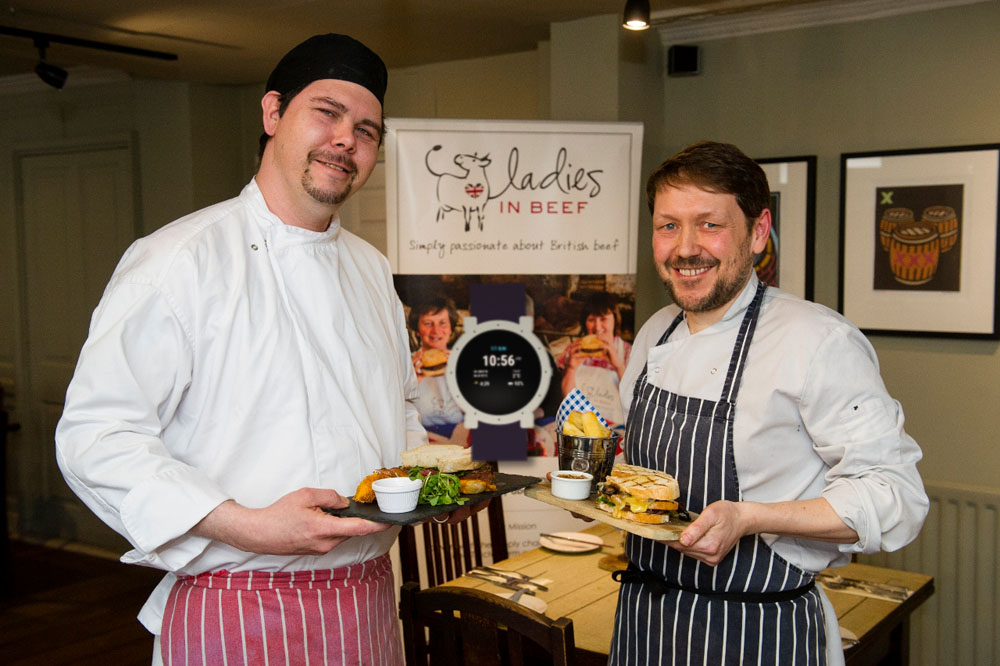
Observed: 10.56
